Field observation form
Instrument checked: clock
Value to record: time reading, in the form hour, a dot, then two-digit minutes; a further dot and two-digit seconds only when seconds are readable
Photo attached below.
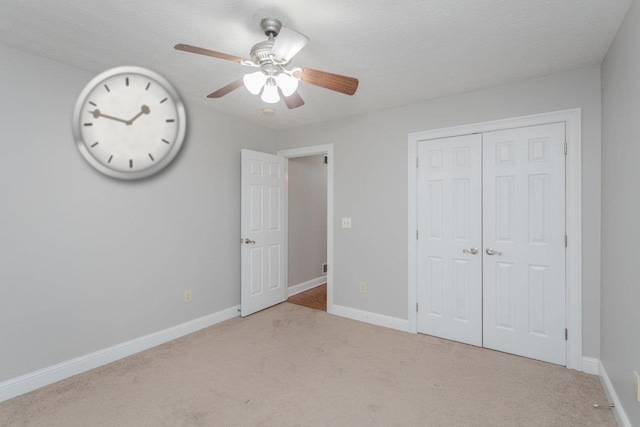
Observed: 1.48
